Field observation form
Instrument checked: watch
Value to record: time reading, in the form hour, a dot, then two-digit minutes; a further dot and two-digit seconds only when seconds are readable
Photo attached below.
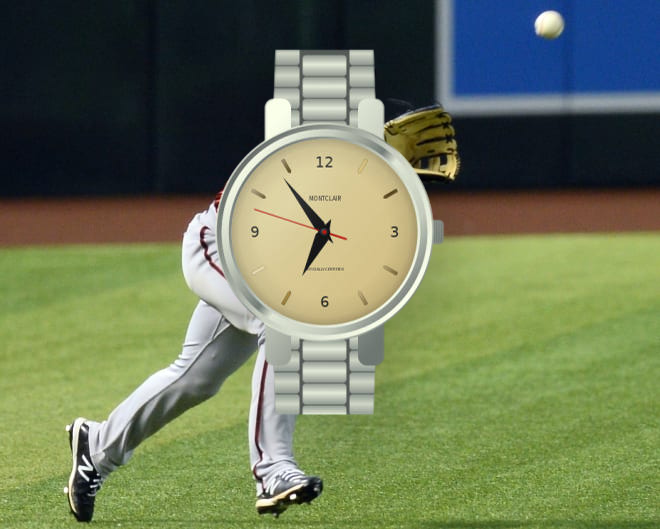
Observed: 6.53.48
